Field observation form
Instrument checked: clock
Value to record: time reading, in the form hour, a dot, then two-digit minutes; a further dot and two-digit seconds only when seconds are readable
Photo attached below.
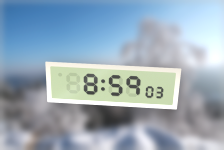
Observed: 8.59.03
